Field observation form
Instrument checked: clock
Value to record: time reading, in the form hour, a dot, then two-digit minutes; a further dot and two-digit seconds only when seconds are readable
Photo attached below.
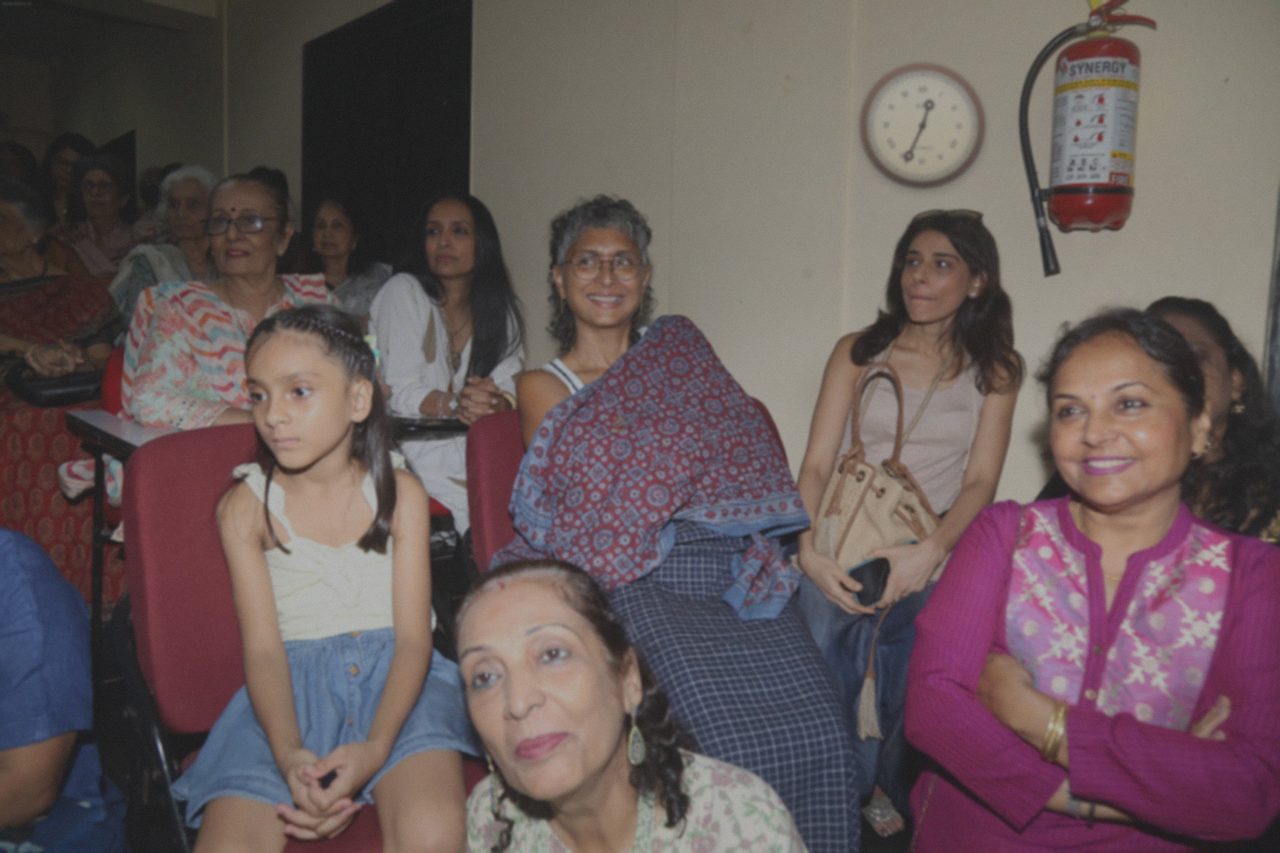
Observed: 12.34
